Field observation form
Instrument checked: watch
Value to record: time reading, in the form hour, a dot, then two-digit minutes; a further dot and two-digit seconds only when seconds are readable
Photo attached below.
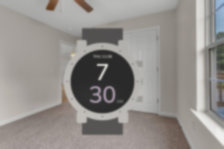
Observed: 7.30
